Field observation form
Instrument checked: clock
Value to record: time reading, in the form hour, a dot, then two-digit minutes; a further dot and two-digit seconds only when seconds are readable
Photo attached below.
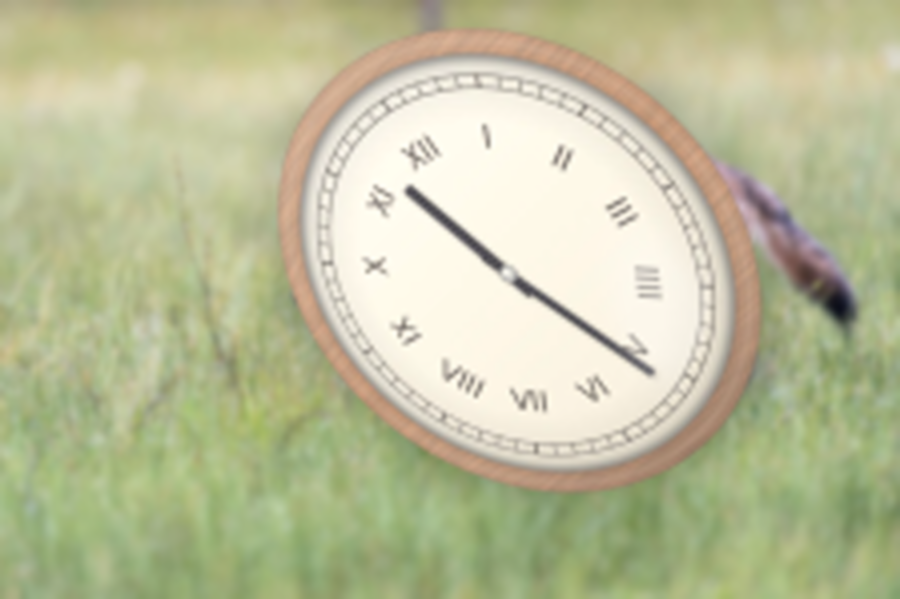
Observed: 11.26
